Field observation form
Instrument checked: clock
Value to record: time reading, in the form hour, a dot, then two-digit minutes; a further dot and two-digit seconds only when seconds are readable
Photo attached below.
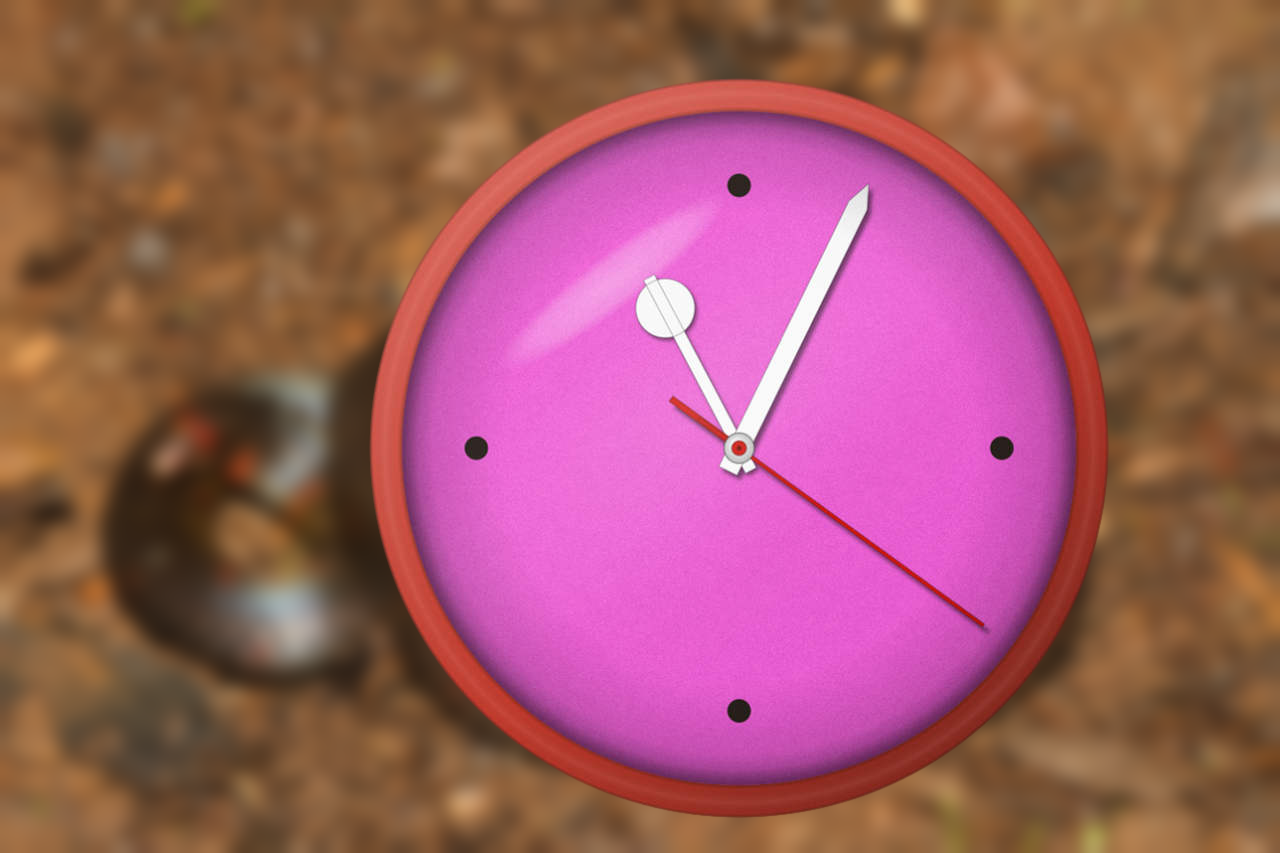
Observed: 11.04.21
